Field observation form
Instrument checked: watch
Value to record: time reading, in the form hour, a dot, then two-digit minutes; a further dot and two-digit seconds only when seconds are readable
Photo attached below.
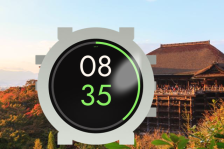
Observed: 8.35
